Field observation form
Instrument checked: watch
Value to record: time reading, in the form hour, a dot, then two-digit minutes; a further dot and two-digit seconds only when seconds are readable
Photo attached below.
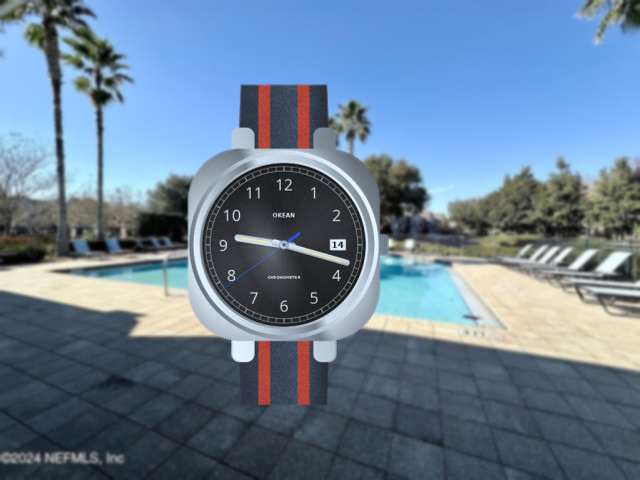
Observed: 9.17.39
